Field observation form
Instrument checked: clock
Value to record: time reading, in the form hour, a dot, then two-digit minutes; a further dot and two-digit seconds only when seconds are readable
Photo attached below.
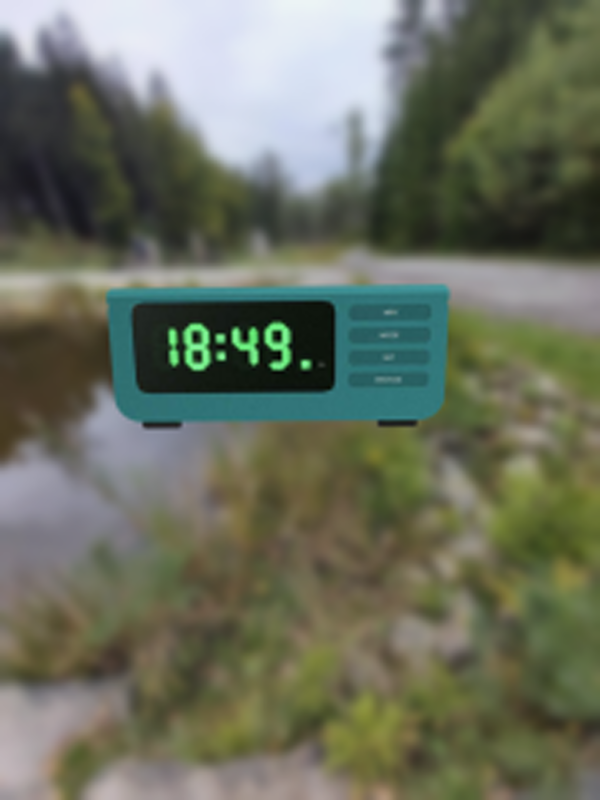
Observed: 18.49
